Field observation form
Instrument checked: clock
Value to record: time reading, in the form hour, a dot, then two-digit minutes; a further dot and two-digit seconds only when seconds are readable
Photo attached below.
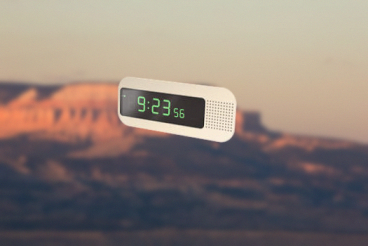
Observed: 9.23.56
